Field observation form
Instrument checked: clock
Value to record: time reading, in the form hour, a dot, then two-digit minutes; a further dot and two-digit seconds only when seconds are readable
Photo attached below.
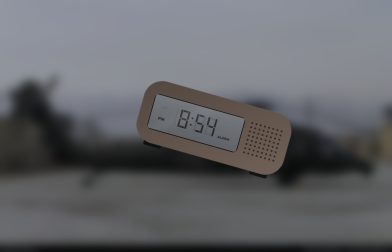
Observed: 8.54
